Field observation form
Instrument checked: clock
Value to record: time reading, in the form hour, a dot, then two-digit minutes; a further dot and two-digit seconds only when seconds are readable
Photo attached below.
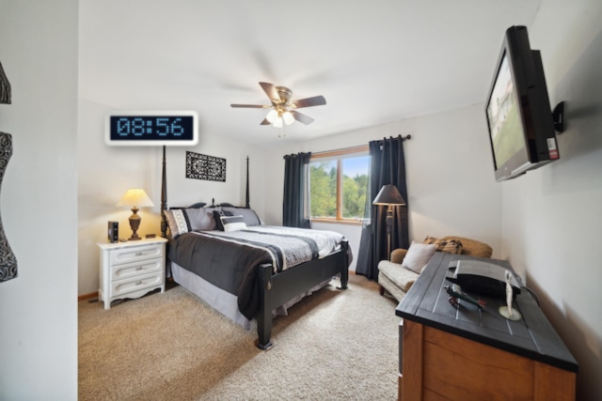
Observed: 8.56
